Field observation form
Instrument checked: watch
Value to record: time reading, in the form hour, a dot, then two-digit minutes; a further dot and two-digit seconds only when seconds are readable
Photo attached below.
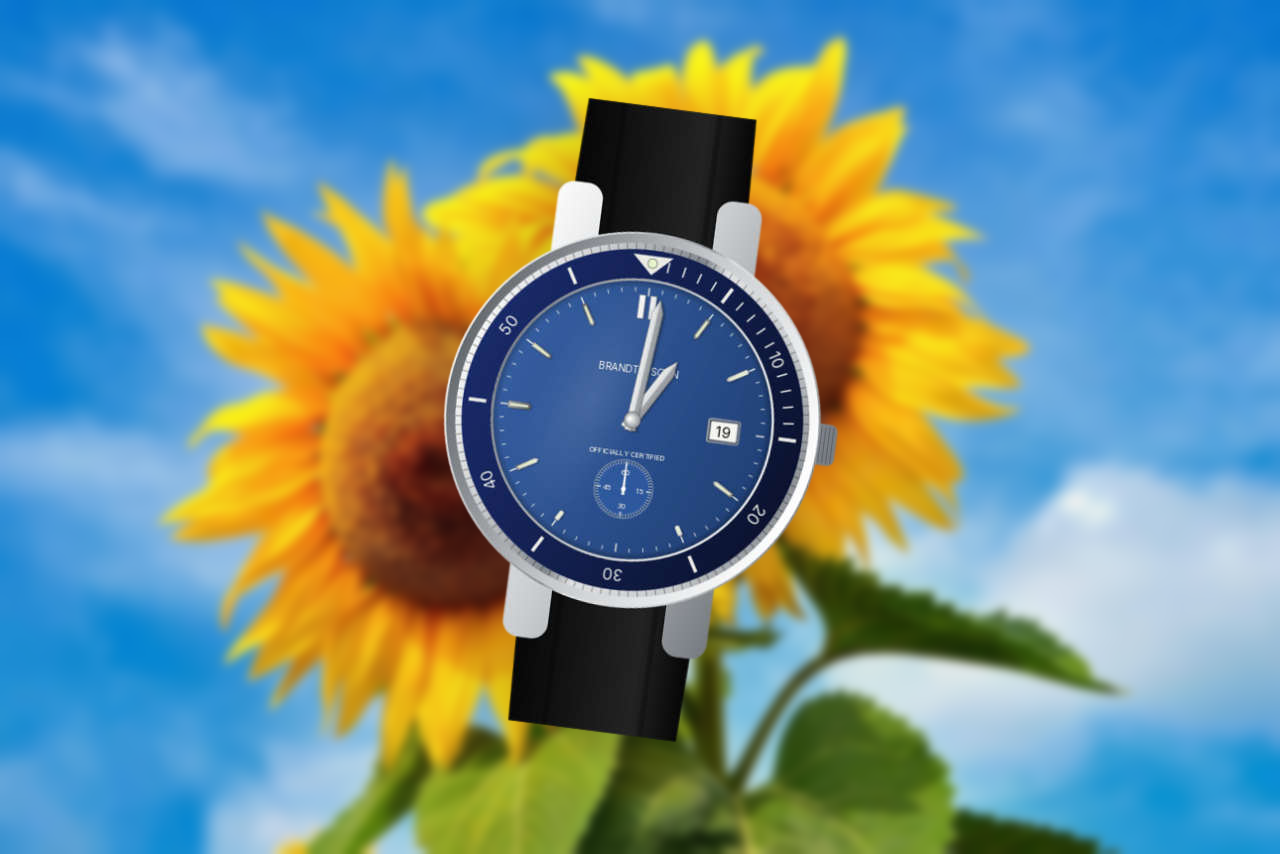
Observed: 1.01
